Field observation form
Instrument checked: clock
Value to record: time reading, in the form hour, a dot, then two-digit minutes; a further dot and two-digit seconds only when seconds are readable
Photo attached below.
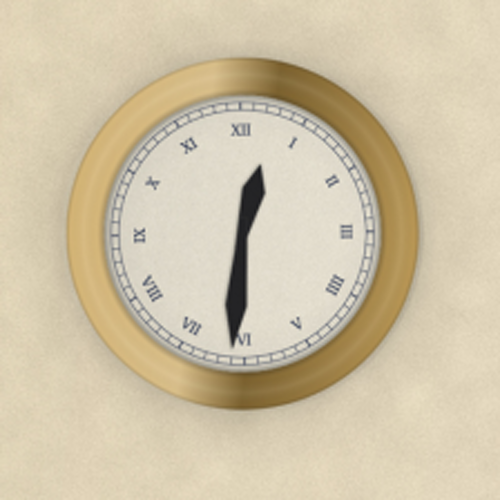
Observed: 12.31
